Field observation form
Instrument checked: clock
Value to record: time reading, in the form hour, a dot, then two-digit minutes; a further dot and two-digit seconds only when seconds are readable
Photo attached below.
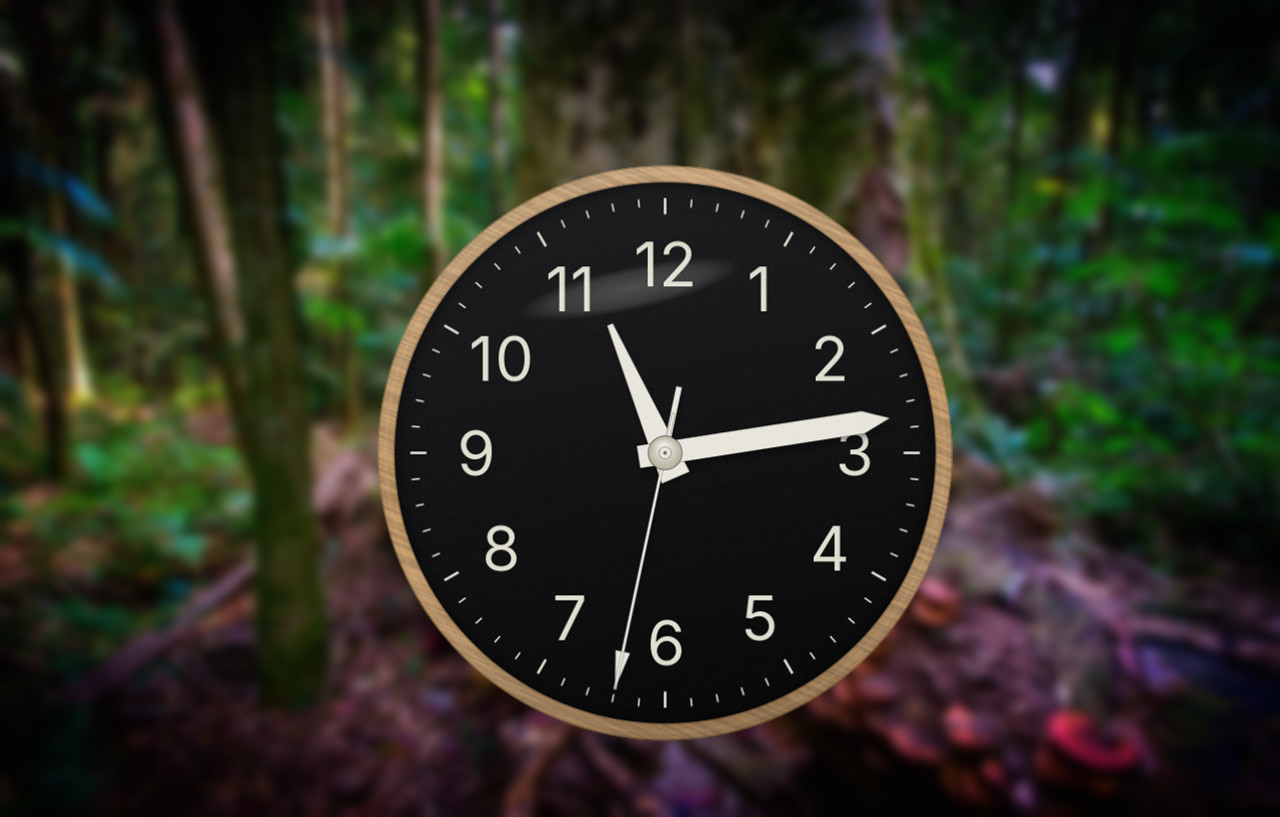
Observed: 11.13.32
